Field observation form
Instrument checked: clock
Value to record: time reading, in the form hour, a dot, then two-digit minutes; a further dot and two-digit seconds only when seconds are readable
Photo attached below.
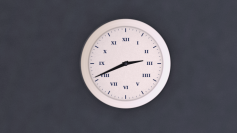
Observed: 2.41
